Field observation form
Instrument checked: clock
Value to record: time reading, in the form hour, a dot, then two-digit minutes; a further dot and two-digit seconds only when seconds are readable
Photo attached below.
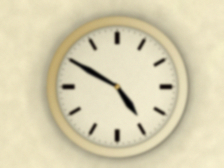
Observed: 4.50
